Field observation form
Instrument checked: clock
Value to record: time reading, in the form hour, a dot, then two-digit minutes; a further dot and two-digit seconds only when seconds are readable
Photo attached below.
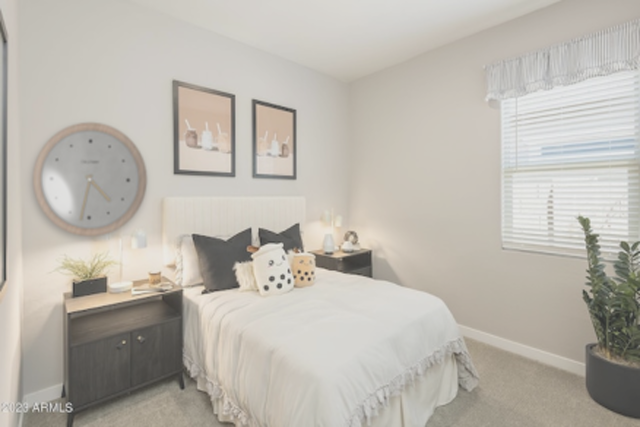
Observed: 4.32
